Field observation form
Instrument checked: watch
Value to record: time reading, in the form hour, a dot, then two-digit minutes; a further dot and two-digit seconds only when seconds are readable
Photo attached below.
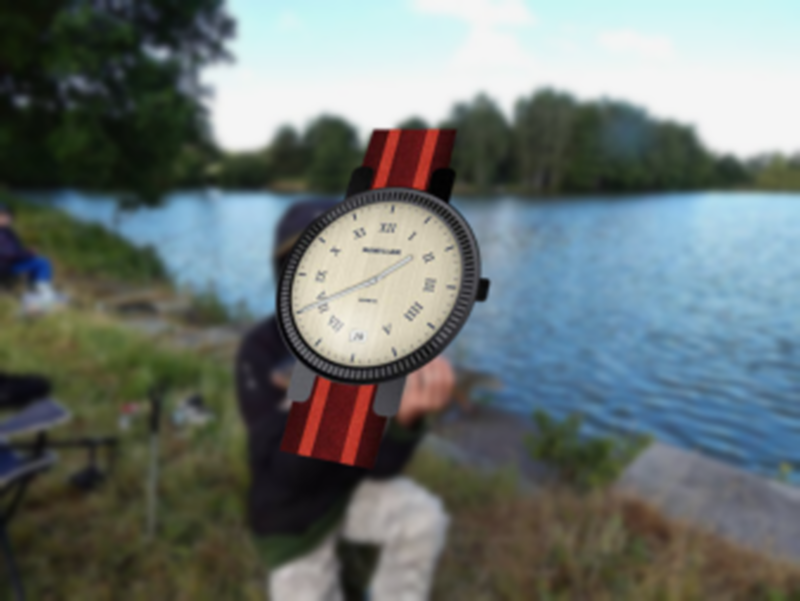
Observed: 1.40
